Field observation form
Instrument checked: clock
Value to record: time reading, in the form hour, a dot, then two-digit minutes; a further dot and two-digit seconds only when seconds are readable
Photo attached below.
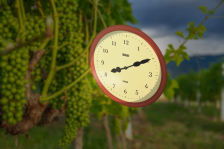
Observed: 8.10
